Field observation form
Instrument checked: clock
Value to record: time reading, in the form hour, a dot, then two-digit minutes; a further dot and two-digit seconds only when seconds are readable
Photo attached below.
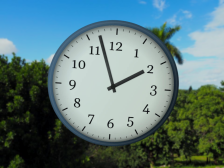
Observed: 1.57
